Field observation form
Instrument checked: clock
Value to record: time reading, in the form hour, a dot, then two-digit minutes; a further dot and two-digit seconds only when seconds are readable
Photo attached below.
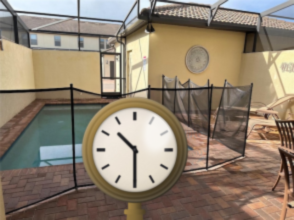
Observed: 10.30
